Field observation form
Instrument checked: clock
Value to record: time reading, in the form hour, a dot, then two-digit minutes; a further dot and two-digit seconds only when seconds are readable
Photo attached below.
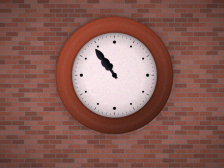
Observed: 10.54
